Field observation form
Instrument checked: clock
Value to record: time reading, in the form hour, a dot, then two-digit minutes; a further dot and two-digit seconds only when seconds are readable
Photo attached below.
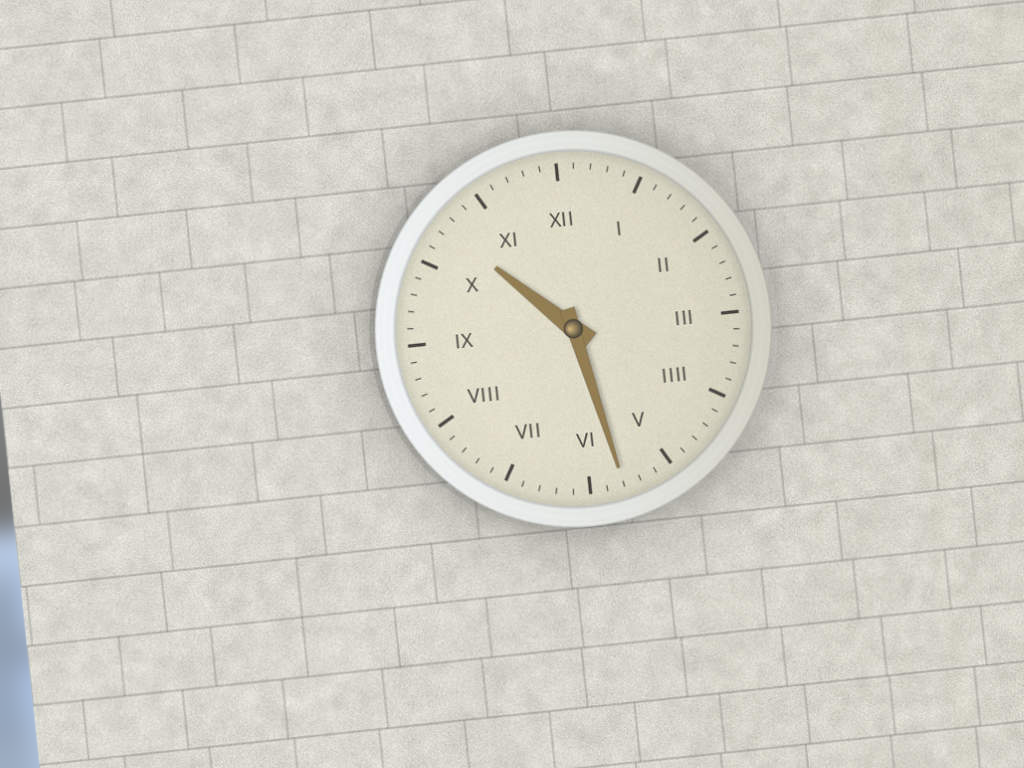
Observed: 10.28
